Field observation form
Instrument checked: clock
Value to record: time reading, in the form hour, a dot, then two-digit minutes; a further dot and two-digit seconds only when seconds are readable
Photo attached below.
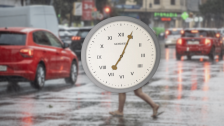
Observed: 7.04
